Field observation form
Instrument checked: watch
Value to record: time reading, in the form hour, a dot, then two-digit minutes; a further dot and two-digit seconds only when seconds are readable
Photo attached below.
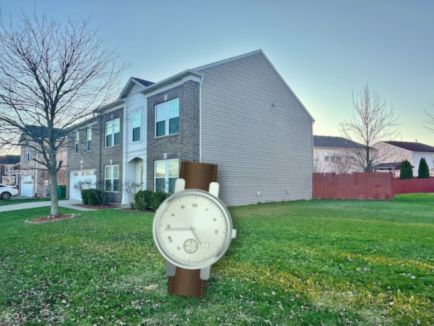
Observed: 4.44
